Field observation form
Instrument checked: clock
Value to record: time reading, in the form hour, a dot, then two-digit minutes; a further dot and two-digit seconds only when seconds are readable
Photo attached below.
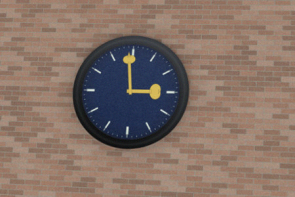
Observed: 2.59
